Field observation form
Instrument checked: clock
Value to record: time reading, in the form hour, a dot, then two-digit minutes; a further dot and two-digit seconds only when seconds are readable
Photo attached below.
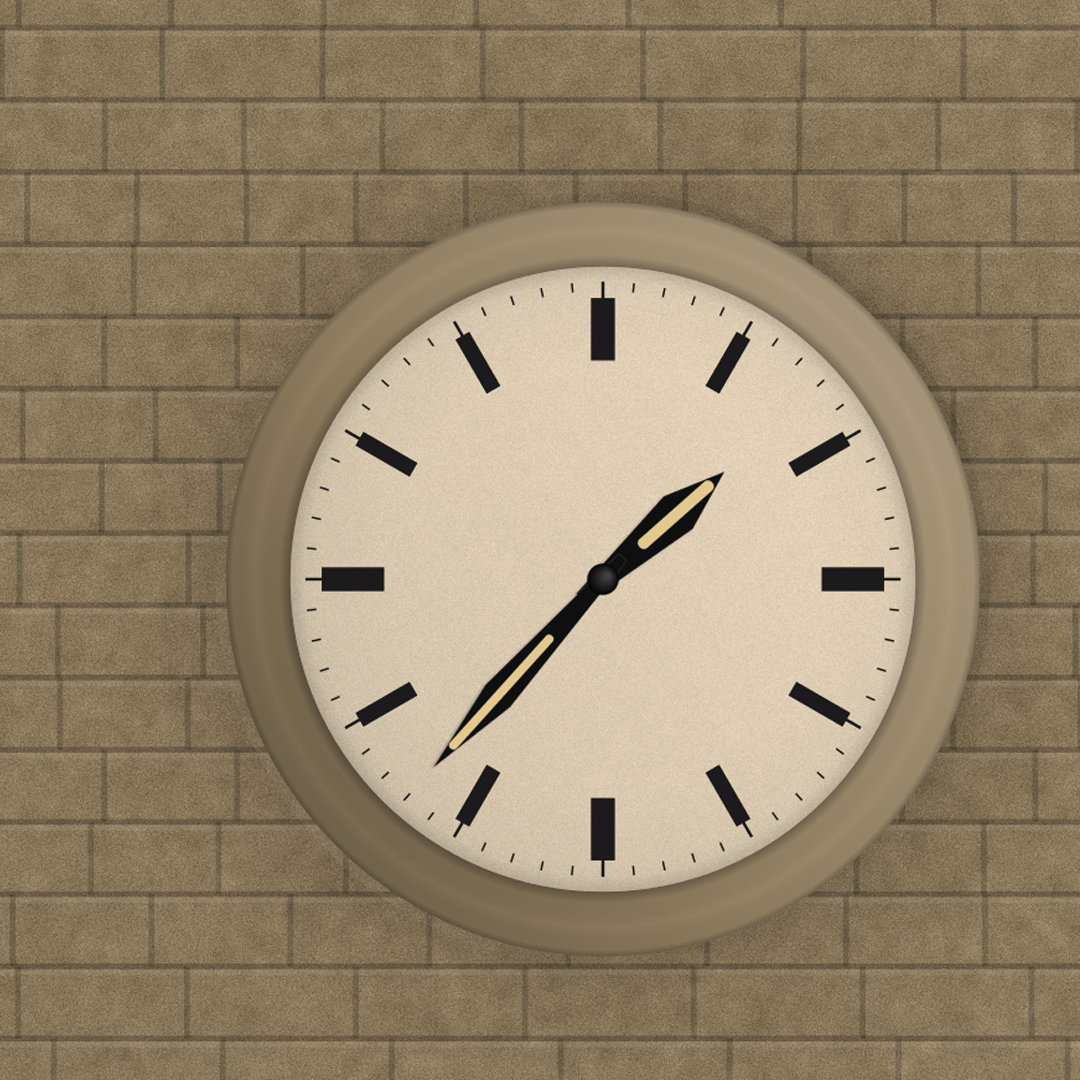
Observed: 1.37
